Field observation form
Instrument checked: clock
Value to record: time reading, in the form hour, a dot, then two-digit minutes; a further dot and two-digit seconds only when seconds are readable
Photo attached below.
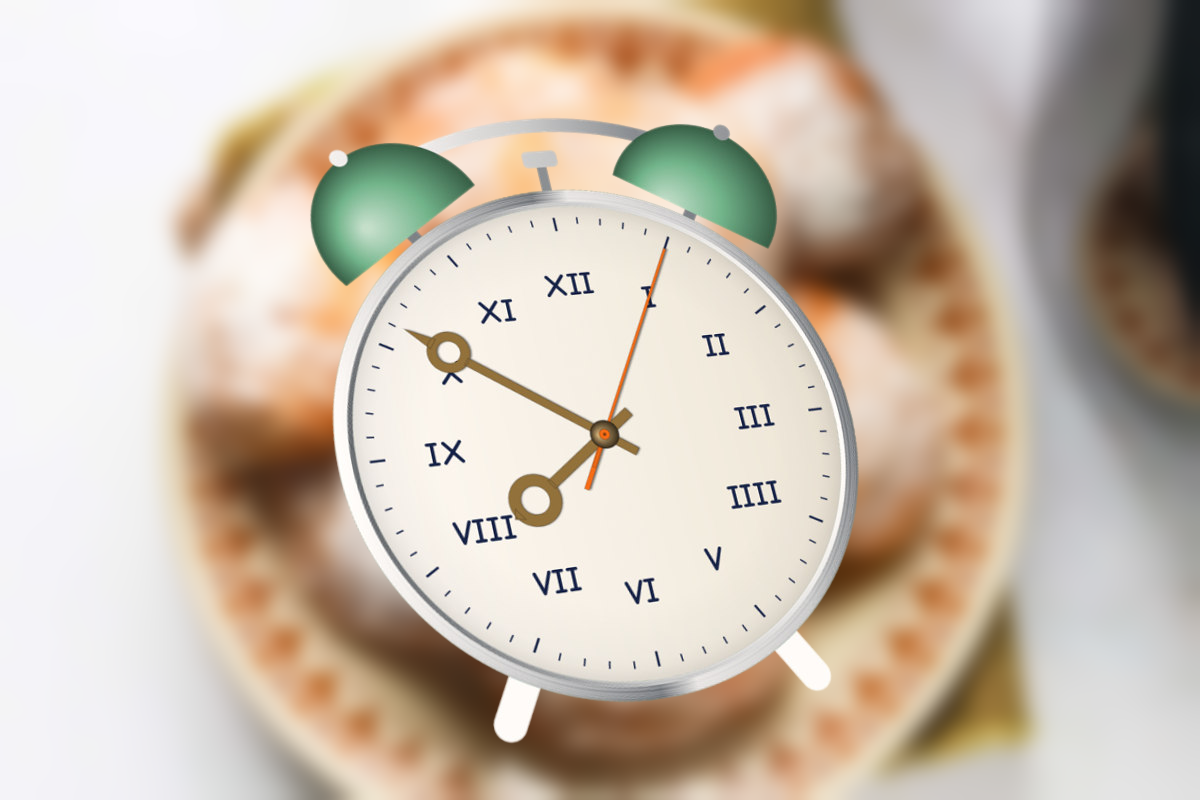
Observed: 7.51.05
